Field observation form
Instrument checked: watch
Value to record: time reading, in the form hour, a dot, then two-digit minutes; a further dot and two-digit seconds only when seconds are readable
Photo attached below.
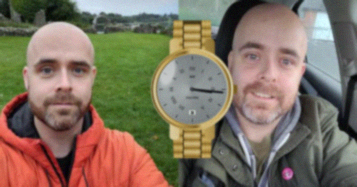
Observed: 3.16
